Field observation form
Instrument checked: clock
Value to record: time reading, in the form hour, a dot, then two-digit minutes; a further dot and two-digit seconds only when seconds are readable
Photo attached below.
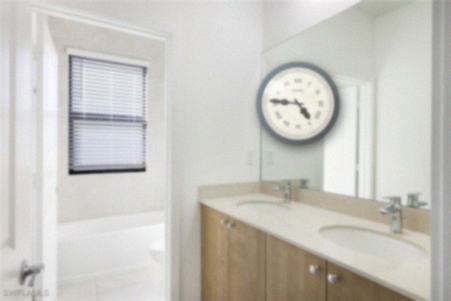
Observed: 4.46
